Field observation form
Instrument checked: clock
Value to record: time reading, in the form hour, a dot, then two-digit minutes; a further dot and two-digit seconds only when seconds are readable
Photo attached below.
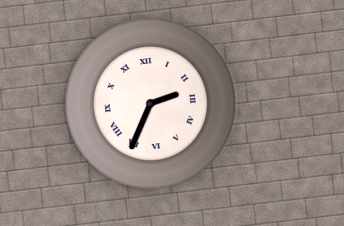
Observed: 2.35
